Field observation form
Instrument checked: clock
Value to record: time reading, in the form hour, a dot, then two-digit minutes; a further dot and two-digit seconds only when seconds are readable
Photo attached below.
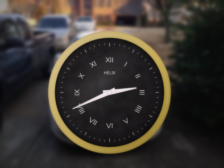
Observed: 2.41
